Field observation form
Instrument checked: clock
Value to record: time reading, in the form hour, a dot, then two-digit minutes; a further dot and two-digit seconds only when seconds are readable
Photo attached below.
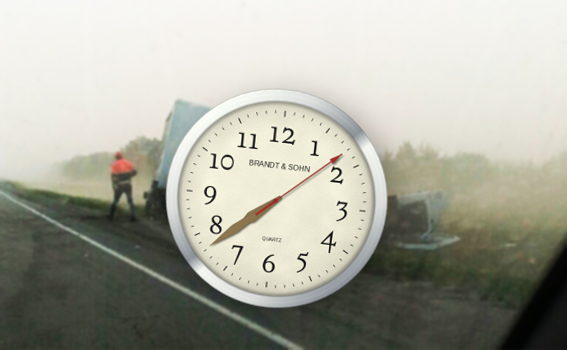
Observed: 7.38.08
